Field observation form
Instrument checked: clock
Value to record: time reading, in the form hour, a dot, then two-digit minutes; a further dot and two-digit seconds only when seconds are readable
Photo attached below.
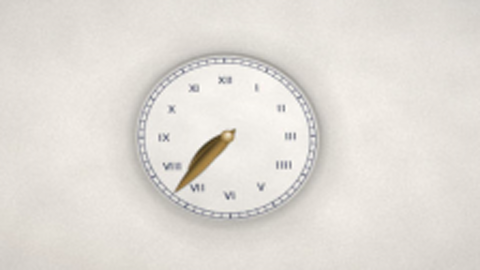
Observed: 7.37
